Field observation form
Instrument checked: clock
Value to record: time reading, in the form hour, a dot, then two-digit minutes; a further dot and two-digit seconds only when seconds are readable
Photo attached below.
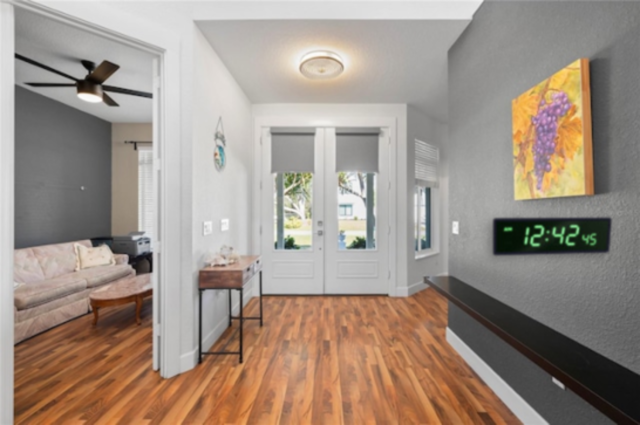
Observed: 12.42.45
